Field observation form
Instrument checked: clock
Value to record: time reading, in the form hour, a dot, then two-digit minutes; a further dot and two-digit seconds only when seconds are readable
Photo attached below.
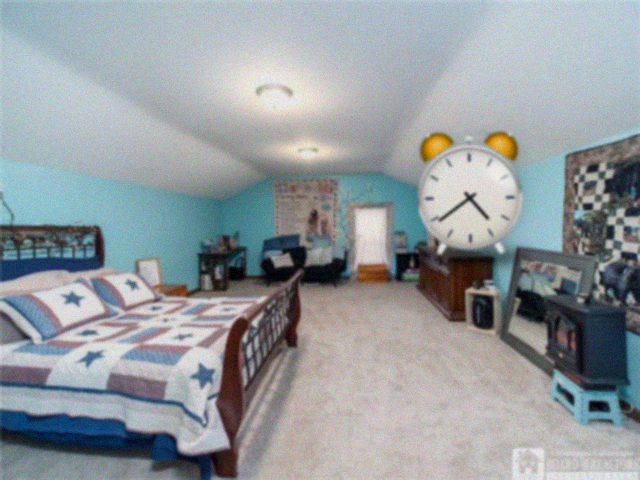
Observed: 4.39
